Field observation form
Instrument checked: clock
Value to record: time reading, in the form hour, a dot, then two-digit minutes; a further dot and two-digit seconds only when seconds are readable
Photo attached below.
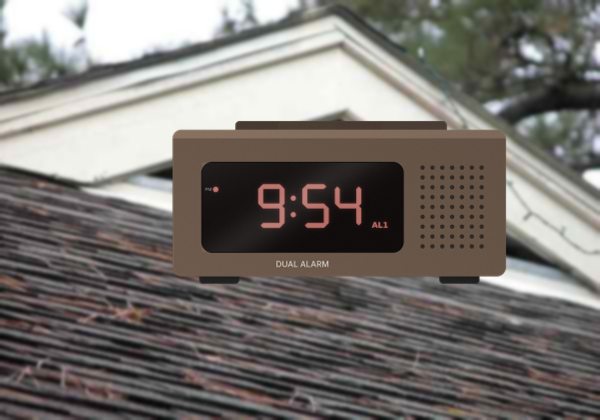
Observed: 9.54
